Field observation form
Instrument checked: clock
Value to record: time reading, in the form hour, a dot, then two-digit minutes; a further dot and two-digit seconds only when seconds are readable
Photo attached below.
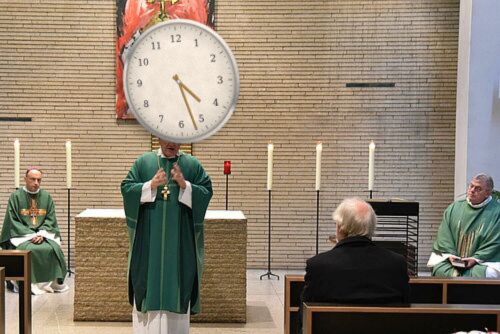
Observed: 4.27
